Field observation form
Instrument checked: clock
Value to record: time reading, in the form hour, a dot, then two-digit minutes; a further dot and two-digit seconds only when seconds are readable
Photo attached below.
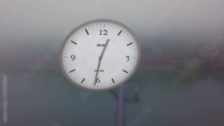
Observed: 12.31
